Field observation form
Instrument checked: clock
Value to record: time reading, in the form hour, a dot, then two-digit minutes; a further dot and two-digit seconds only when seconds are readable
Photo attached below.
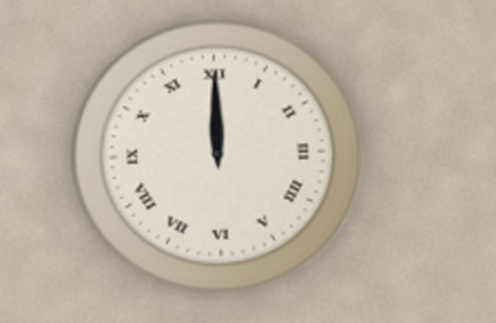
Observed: 12.00
